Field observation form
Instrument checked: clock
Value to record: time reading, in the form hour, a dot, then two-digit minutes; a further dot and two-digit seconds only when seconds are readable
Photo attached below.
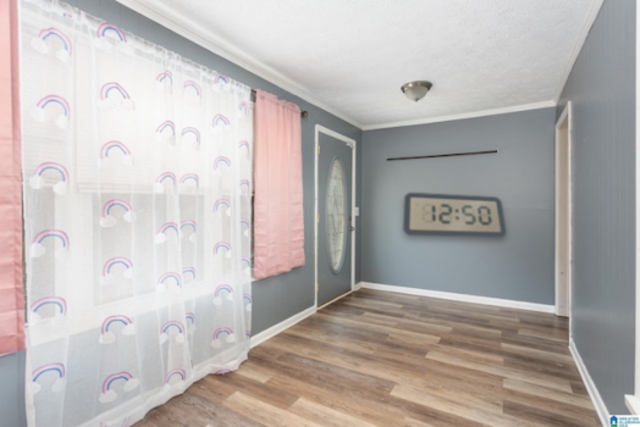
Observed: 12.50
